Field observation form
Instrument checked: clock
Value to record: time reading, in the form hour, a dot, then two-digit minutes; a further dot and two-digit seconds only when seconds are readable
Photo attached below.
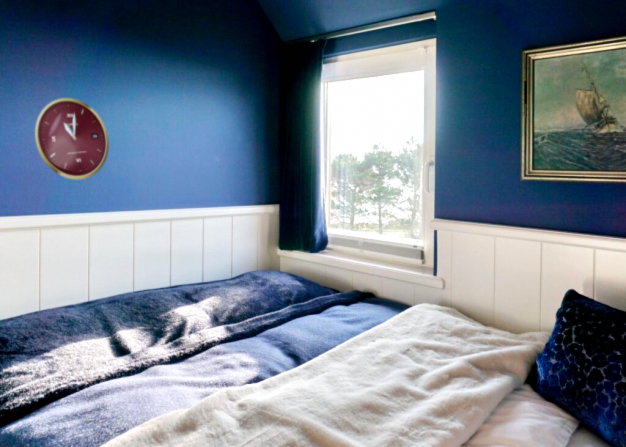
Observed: 11.02
